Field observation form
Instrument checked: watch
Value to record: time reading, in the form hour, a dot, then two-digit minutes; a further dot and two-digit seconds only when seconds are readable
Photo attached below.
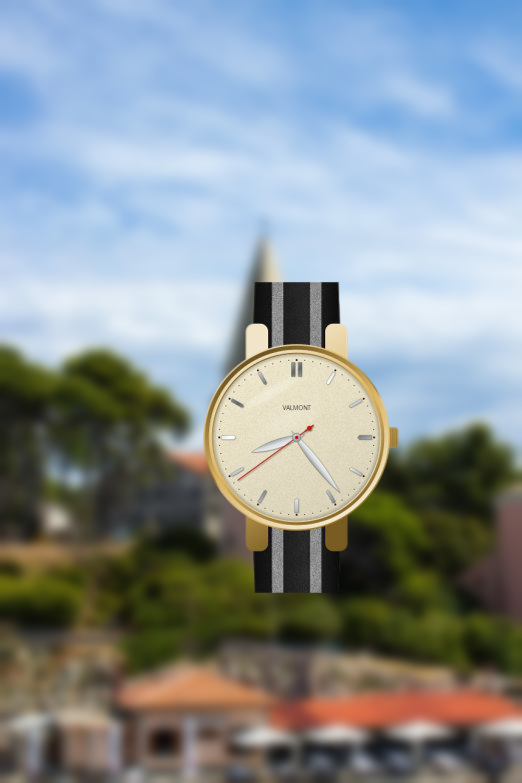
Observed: 8.23.39
